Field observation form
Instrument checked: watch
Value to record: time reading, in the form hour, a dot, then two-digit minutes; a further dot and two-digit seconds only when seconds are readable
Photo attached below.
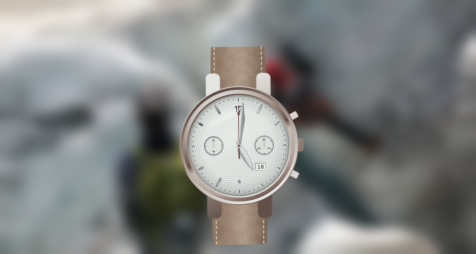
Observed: 5.01
